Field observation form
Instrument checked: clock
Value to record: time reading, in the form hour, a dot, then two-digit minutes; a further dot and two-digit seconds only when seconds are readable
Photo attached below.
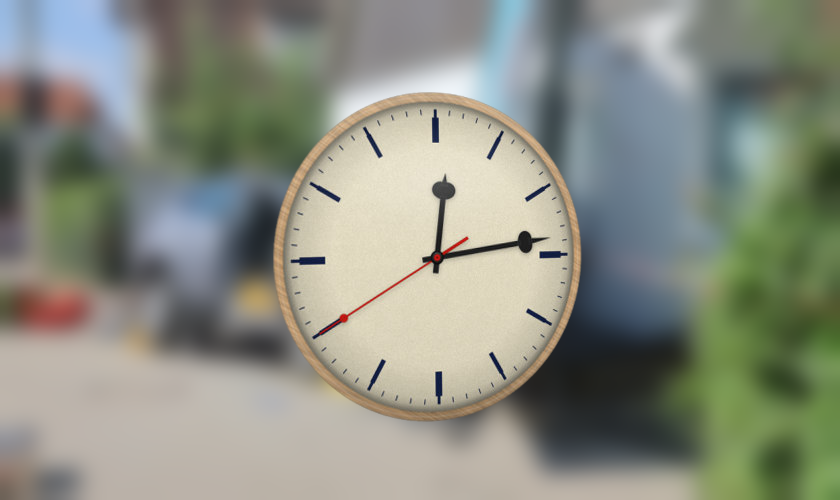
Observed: 12.13.40
